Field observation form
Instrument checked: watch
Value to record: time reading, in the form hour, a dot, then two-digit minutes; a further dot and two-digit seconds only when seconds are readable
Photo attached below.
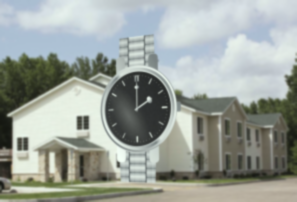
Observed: 2.00
